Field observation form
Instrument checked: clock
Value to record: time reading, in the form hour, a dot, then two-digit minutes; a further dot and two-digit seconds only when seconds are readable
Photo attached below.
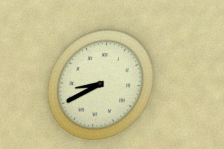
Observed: 8.40
